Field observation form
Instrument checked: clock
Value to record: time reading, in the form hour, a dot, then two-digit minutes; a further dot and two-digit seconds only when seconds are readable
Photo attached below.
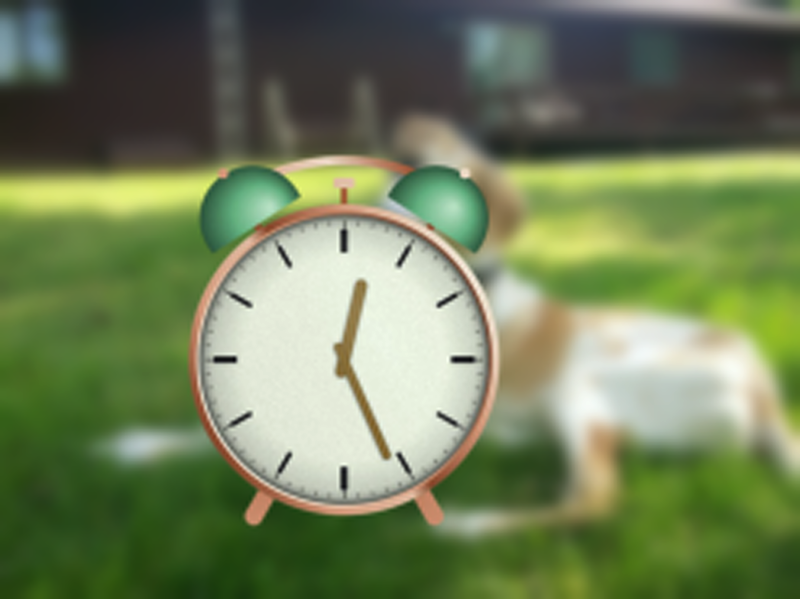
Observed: 12.26
